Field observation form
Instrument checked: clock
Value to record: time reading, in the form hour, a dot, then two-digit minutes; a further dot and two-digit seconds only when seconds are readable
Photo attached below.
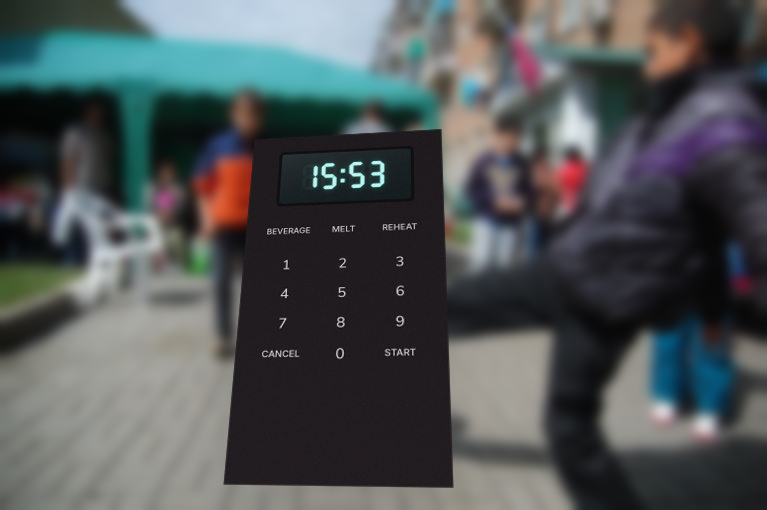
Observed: 15.53
